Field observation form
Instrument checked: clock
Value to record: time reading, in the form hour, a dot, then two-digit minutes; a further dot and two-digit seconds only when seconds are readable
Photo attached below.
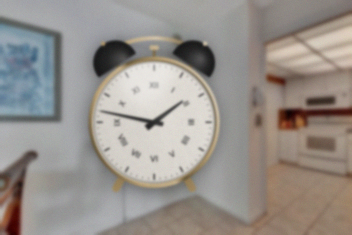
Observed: 1.47
